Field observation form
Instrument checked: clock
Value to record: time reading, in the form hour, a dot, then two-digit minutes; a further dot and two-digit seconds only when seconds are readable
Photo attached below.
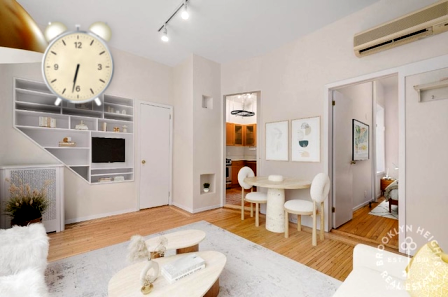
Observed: 6.32
